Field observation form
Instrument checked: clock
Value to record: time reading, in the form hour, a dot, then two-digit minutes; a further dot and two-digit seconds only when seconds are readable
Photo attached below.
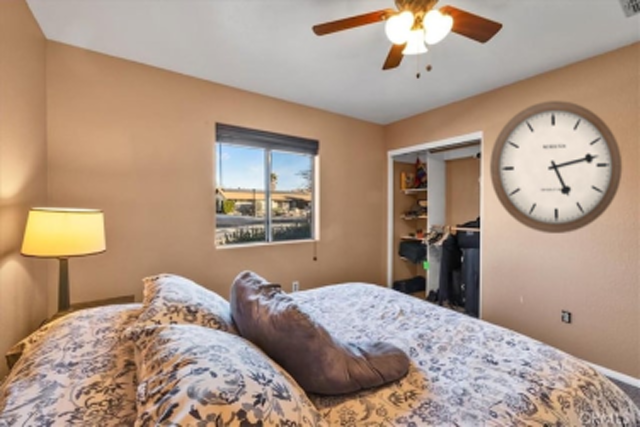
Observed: 5.13
